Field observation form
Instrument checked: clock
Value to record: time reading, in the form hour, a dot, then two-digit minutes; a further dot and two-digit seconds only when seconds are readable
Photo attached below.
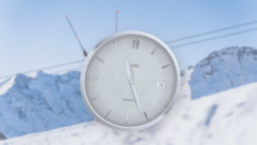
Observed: 11.26
